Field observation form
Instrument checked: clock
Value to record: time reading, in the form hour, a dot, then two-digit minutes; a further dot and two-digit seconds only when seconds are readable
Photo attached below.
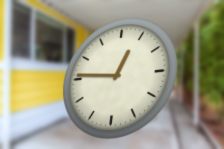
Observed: 12.46
